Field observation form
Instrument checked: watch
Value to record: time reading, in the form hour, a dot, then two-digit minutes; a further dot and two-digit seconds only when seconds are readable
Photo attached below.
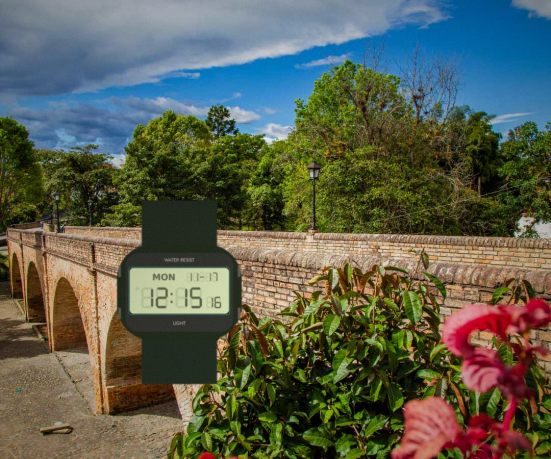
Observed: 12.15.16
